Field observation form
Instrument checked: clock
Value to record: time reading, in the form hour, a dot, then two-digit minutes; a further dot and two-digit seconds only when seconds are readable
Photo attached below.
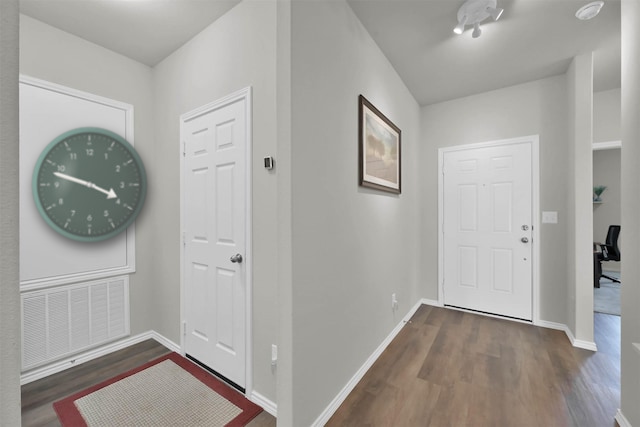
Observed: 3.48
